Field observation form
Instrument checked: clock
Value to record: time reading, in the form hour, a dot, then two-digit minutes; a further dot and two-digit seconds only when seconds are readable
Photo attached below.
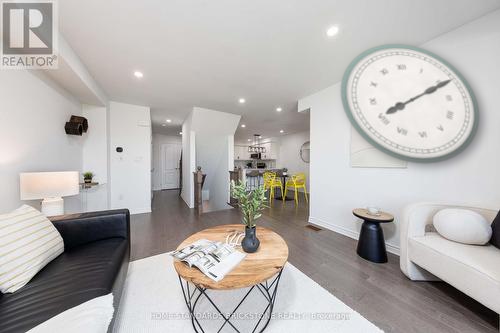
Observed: 8.11
